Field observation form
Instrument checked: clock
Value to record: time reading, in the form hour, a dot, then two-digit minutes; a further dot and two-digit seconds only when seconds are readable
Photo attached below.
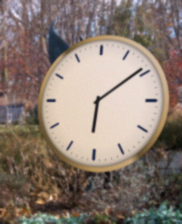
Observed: 6.09
